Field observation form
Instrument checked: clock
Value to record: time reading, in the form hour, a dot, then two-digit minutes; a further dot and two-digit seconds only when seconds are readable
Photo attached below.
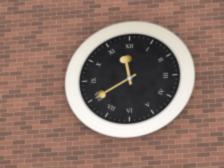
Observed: 11.40
